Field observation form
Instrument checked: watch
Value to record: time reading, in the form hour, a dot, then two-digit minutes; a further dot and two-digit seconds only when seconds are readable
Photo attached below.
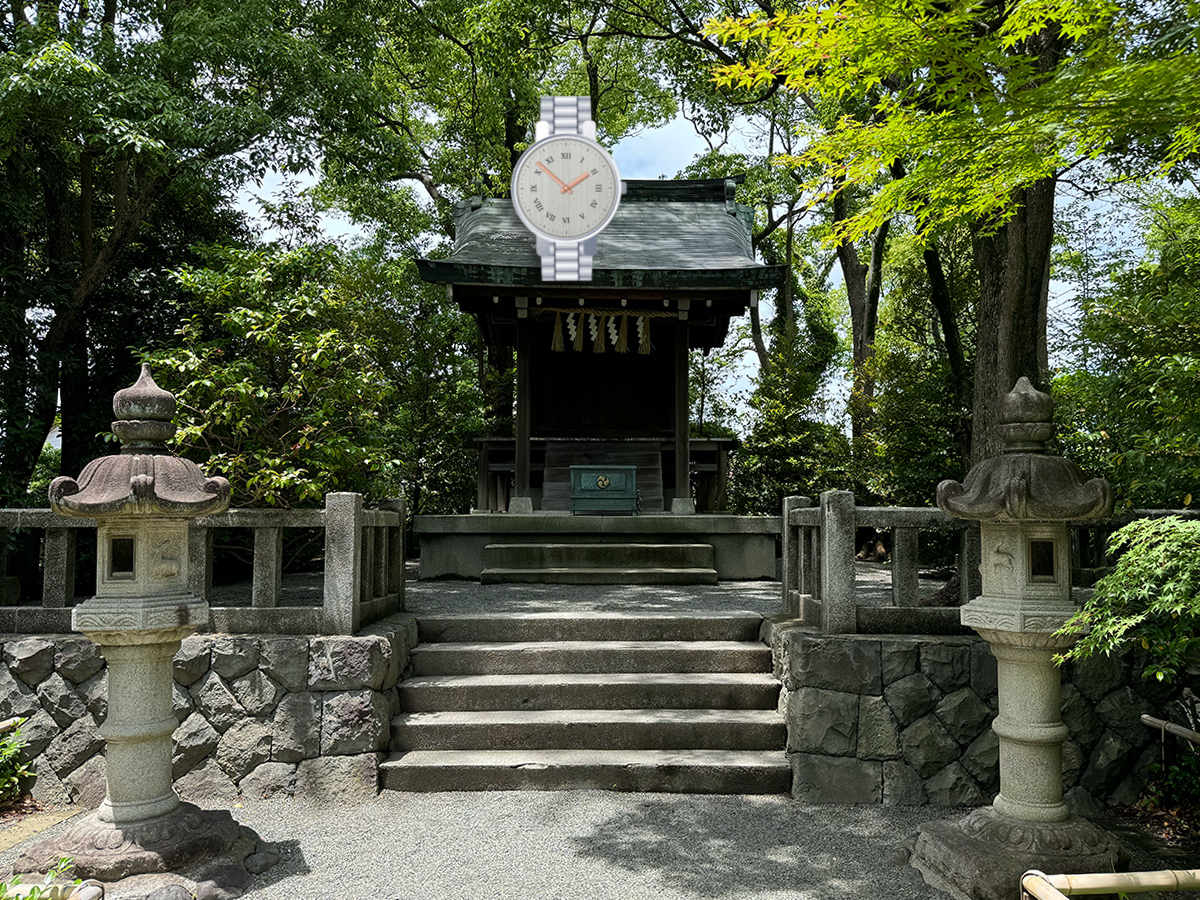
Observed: 1.52
